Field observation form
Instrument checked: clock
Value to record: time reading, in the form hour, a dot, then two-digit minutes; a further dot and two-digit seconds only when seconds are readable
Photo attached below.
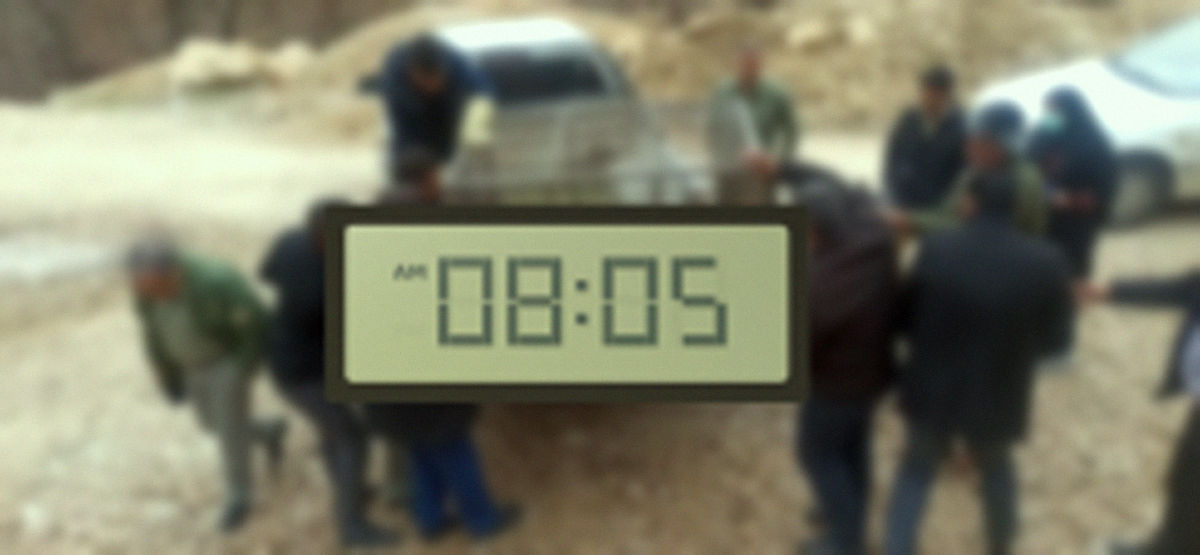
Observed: 8.05
